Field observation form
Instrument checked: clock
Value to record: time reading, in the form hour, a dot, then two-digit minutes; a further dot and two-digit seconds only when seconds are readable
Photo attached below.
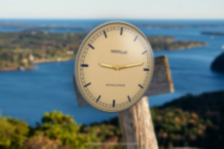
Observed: 9.13
